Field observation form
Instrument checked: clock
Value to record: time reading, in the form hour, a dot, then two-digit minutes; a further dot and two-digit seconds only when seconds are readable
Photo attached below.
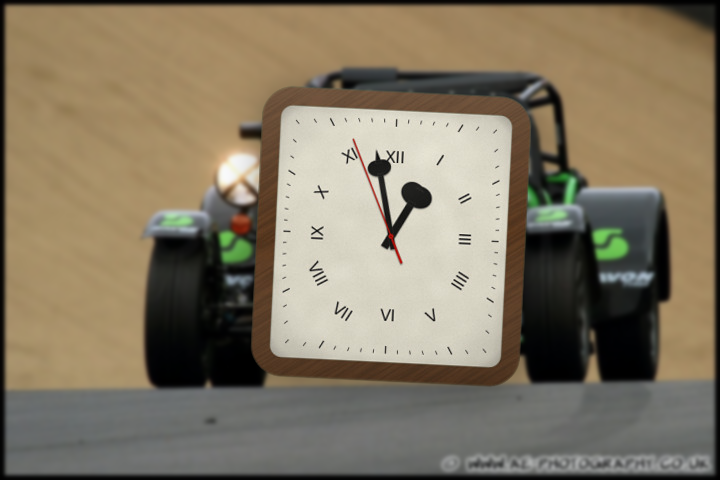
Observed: 12.57.56
